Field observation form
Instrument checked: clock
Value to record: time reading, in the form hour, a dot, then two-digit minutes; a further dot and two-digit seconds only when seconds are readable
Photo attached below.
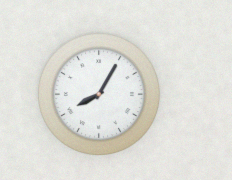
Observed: 8.05
